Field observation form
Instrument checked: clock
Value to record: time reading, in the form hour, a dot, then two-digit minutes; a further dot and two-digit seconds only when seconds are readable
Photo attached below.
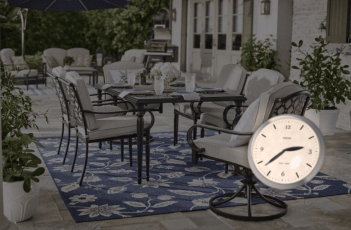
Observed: 2.38
